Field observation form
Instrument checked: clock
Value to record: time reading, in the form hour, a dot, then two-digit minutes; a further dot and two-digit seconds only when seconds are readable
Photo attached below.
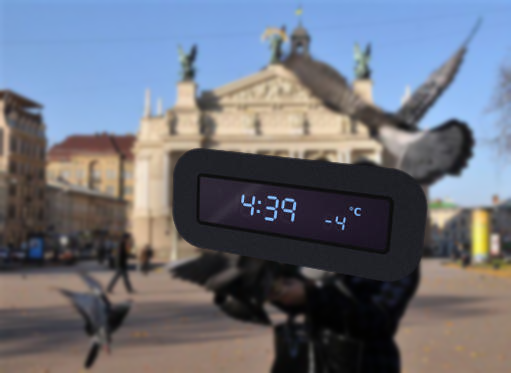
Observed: 4.39
